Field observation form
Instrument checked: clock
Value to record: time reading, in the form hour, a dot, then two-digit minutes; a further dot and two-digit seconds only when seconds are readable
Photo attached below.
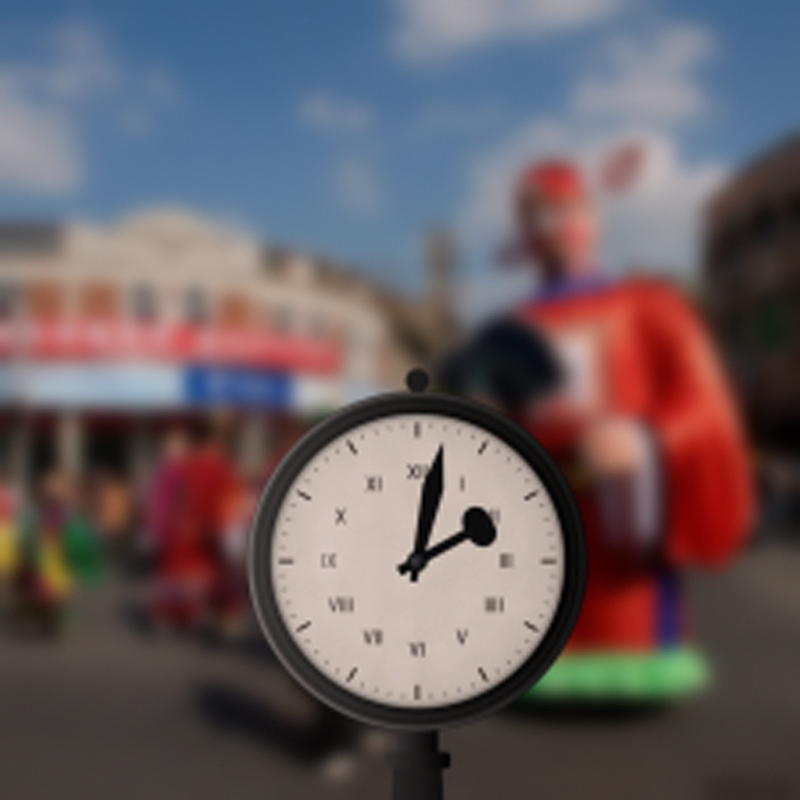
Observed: 2.02
